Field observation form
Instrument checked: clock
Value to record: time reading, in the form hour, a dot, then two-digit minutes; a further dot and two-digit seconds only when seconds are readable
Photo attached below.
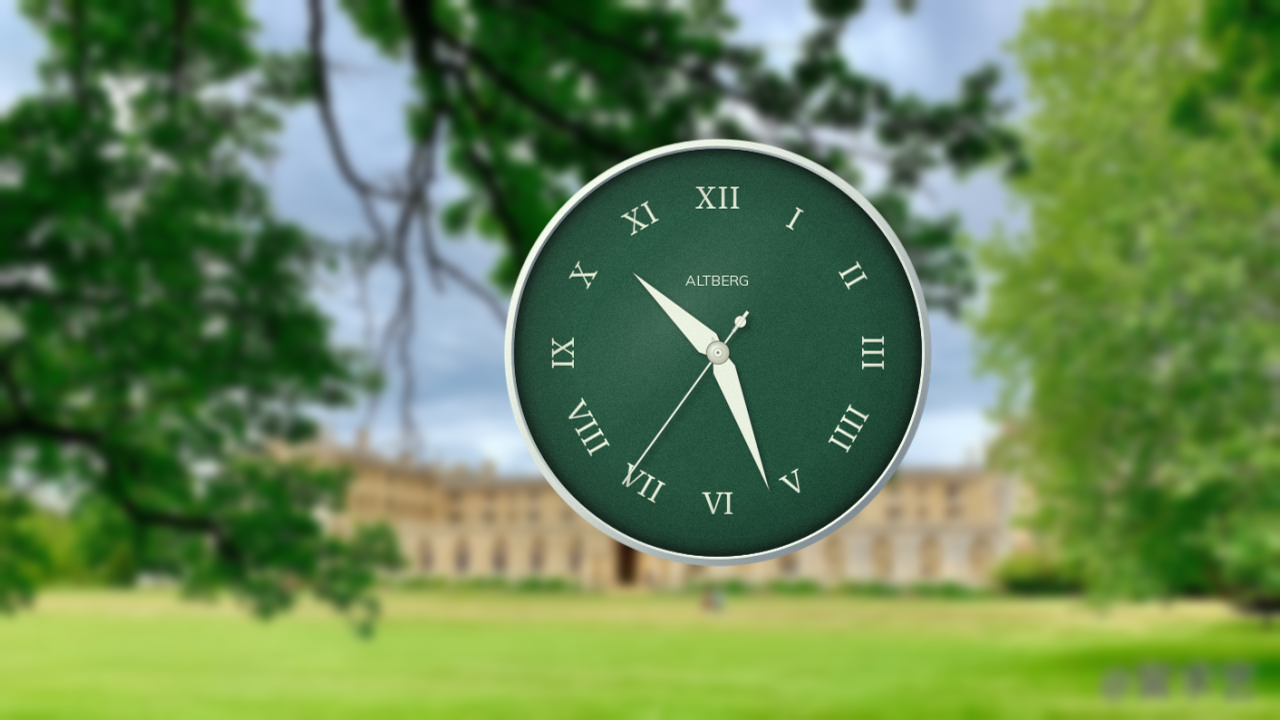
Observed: 10.26.36
